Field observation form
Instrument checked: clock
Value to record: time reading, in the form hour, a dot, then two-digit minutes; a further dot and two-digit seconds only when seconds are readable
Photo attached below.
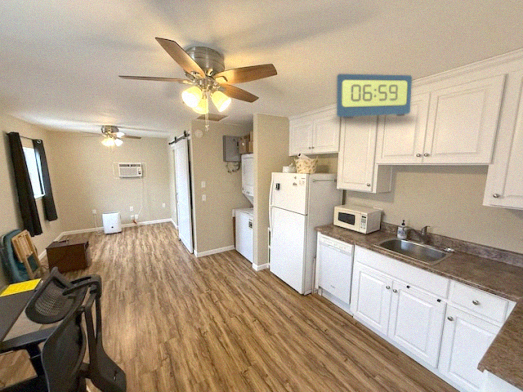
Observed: 6.59
